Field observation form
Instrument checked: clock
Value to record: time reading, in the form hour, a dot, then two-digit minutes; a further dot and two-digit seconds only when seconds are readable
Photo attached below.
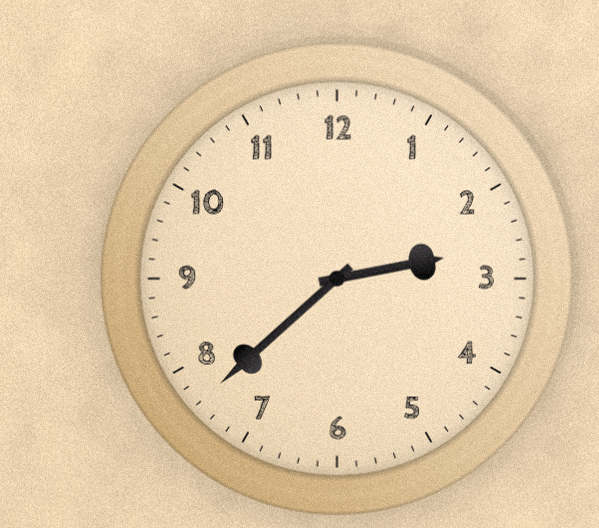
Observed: 2.38
